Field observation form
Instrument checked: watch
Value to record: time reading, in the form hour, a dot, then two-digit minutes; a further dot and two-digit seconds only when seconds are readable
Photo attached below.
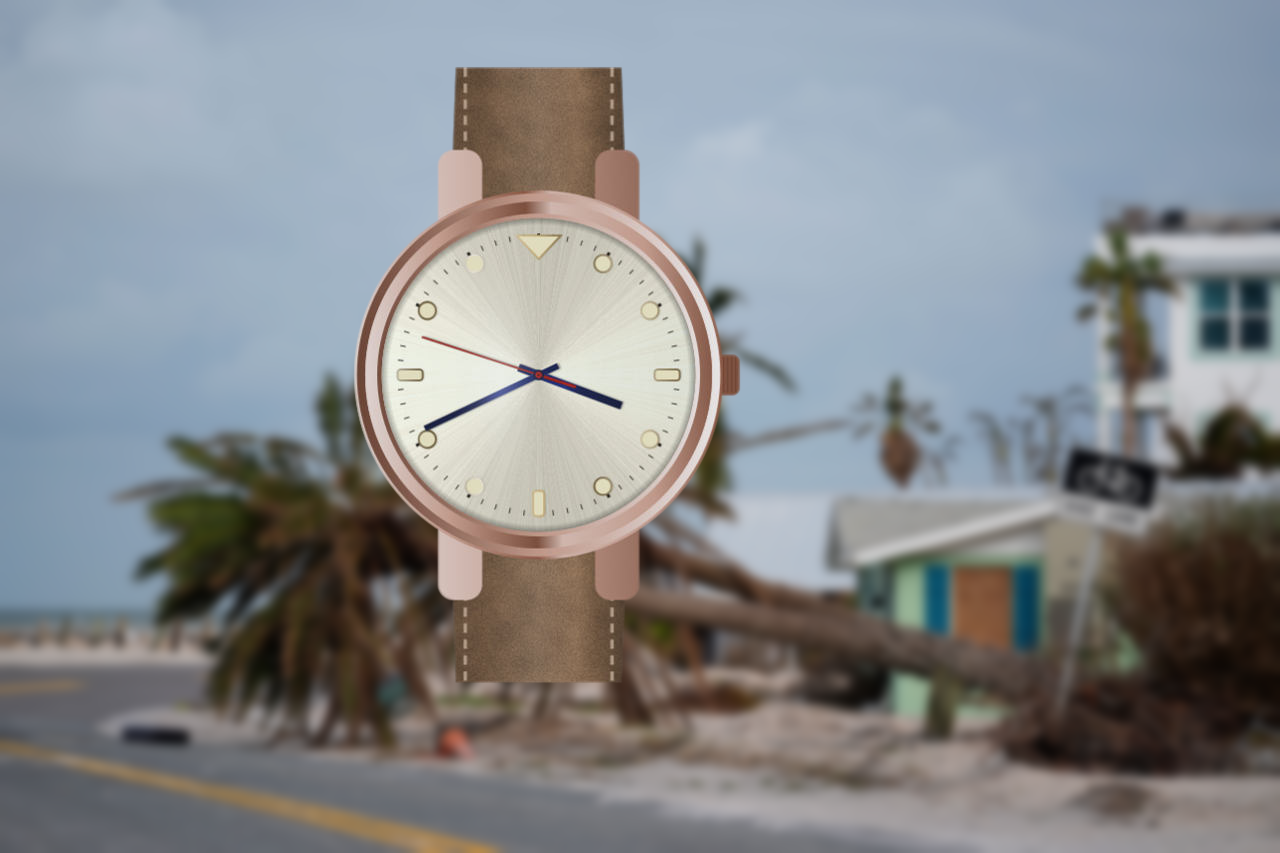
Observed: 3.40.48
